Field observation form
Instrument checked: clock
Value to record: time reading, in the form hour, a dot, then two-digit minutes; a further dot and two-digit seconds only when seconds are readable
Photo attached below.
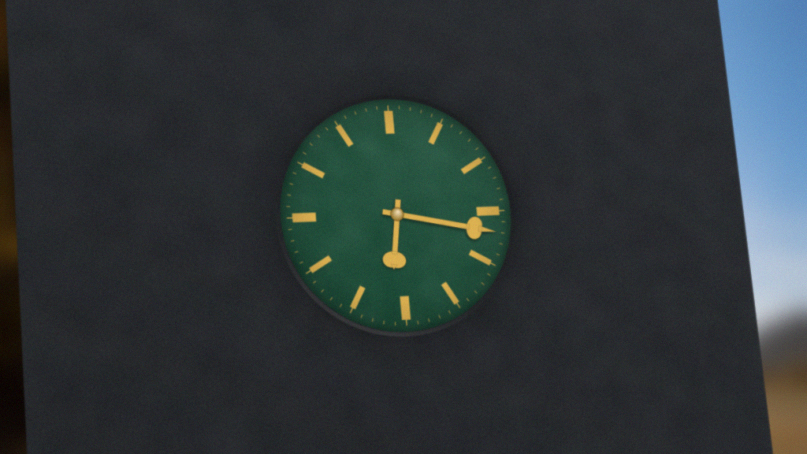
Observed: 6.17
